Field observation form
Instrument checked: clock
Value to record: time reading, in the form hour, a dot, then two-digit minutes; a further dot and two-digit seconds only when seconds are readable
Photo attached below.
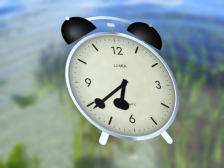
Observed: 6.39
